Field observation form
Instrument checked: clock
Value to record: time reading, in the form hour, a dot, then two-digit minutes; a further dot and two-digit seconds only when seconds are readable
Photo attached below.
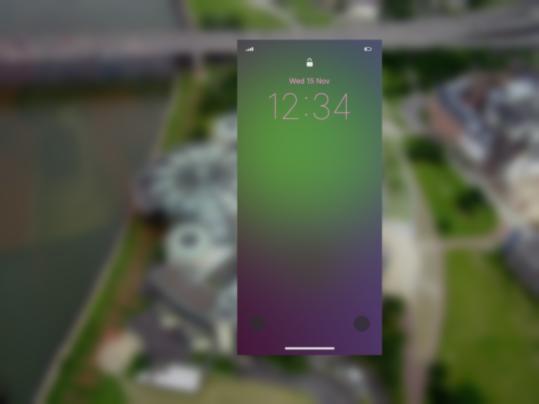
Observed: 12.34
